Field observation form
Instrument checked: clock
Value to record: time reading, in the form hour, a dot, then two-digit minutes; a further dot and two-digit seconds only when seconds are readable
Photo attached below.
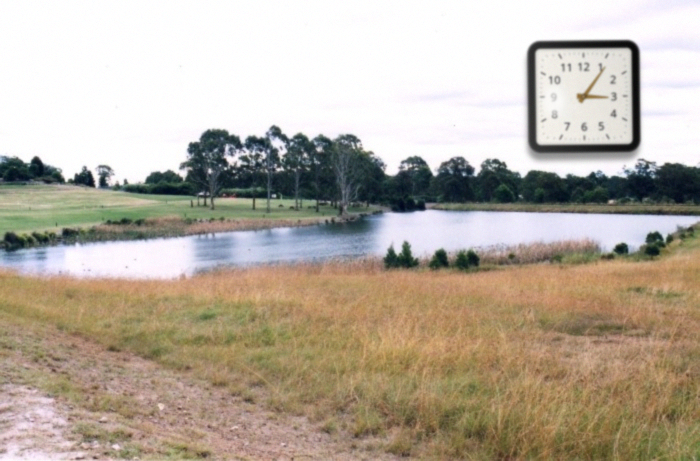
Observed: 3.06
